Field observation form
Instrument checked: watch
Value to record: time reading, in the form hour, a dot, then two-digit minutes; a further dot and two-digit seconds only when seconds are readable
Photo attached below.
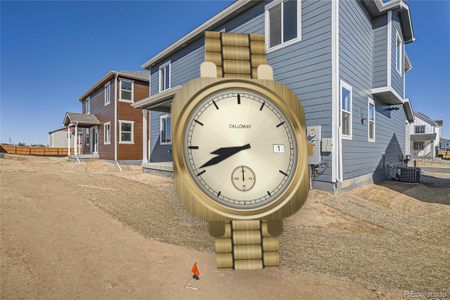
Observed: 8.41
